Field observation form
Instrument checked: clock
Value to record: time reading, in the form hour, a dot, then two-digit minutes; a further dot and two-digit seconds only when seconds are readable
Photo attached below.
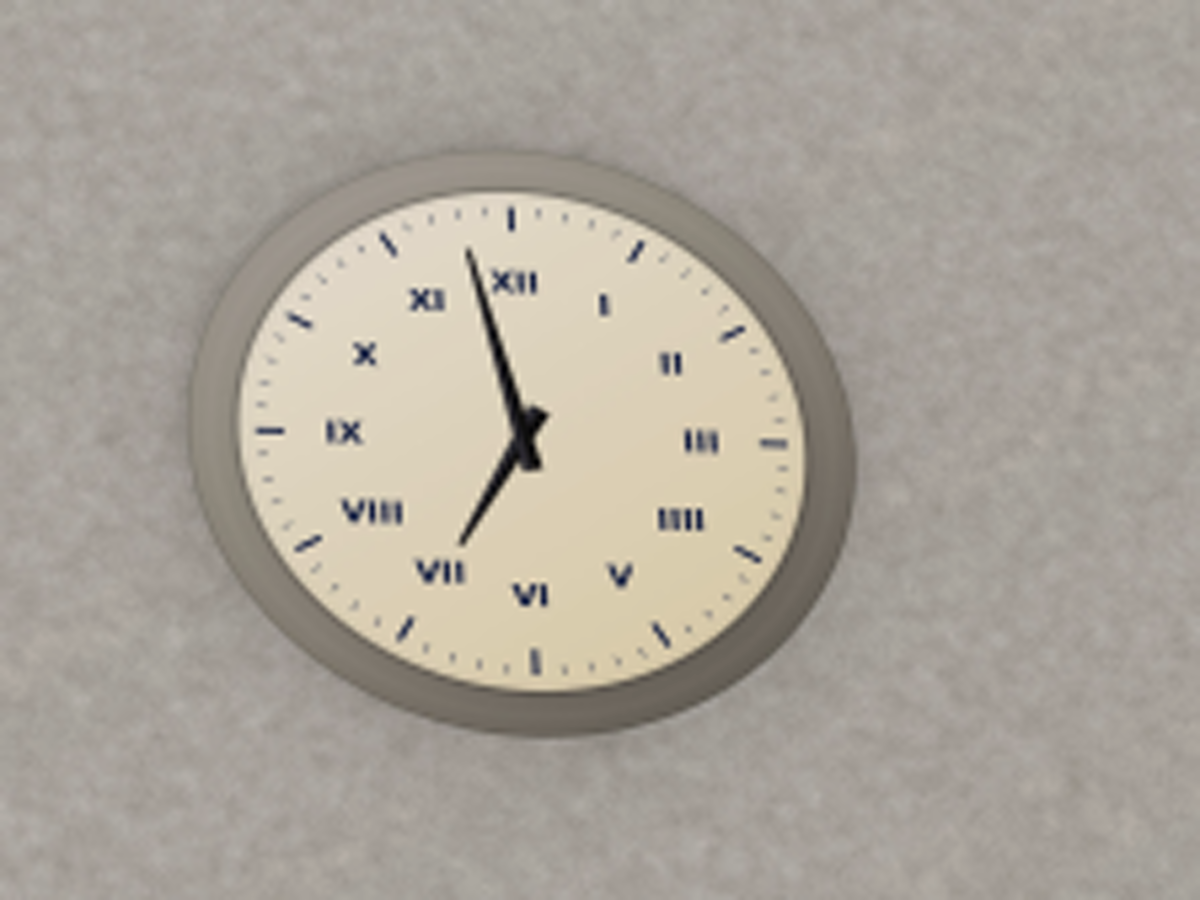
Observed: 6.58
